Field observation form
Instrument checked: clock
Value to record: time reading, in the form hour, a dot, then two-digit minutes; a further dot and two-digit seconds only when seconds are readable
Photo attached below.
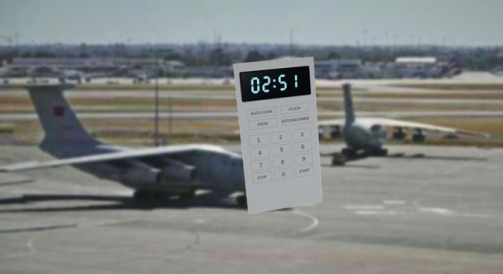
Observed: 2.51
